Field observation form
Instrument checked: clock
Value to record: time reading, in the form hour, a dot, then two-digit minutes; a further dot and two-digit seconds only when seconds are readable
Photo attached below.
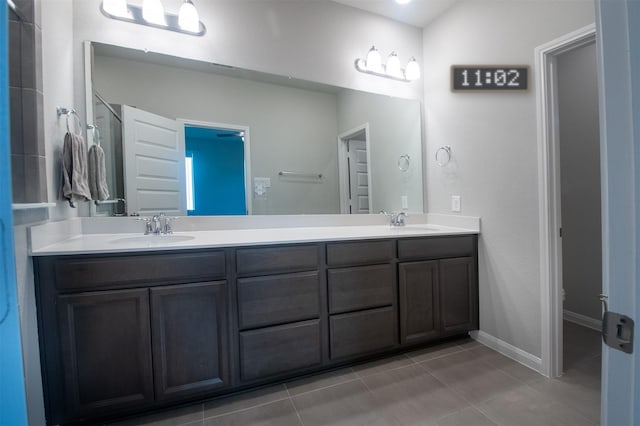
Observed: 11.02
